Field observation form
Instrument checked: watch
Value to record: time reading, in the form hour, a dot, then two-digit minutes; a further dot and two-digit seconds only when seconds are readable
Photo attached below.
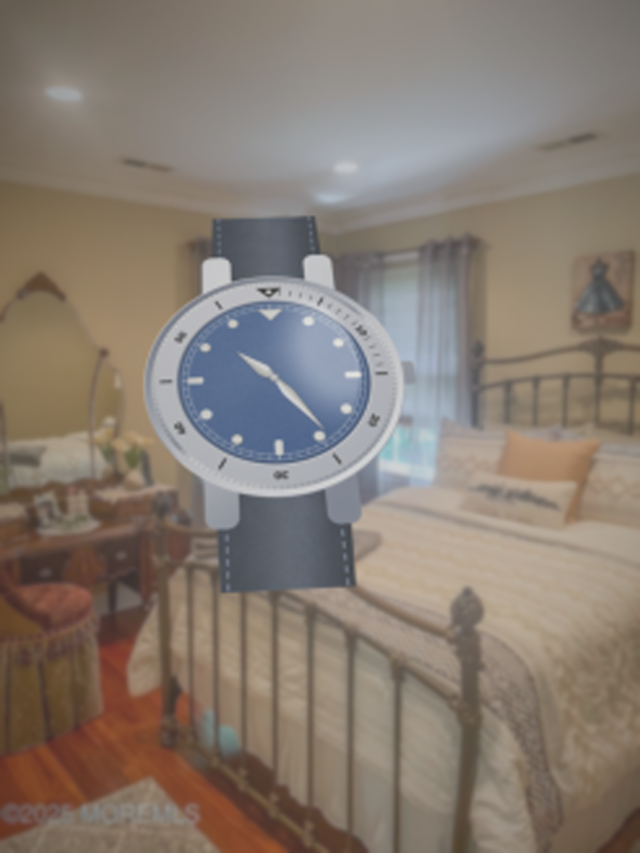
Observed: 10.24
